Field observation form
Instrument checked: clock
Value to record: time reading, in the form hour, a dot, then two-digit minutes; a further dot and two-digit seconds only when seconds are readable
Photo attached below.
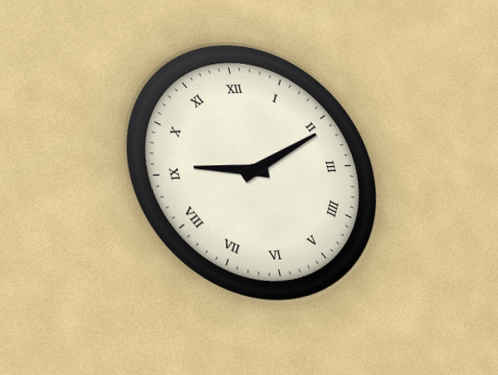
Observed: 9.11
